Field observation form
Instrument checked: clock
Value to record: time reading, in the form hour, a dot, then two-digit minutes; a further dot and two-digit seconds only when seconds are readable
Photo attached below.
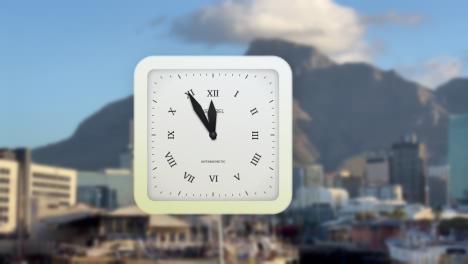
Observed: 11.55
